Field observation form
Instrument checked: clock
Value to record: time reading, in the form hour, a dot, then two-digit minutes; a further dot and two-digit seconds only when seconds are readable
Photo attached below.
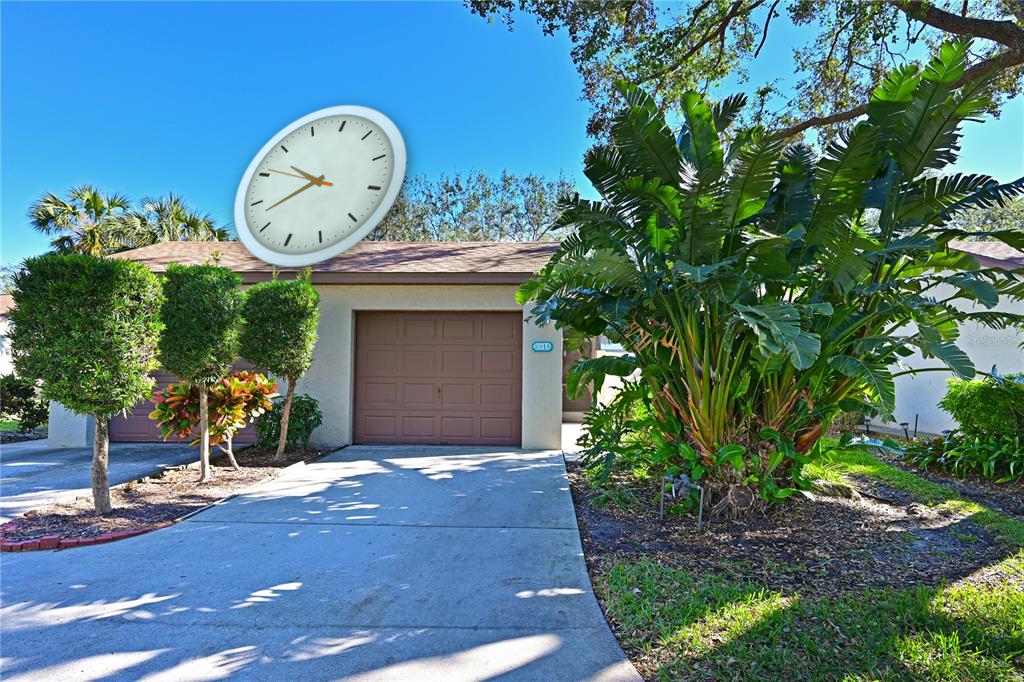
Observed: 9.37.46
